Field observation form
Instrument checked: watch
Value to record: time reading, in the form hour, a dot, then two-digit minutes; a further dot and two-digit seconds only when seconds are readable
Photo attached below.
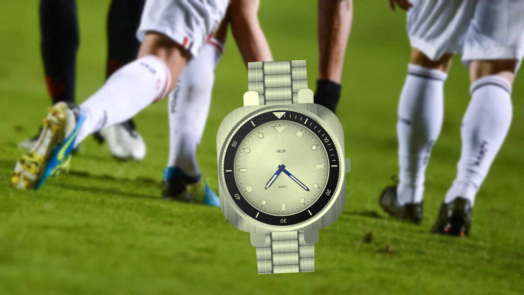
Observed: 7.22
